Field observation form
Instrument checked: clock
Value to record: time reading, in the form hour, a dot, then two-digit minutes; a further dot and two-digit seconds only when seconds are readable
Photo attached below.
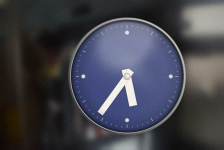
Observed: 5.36
